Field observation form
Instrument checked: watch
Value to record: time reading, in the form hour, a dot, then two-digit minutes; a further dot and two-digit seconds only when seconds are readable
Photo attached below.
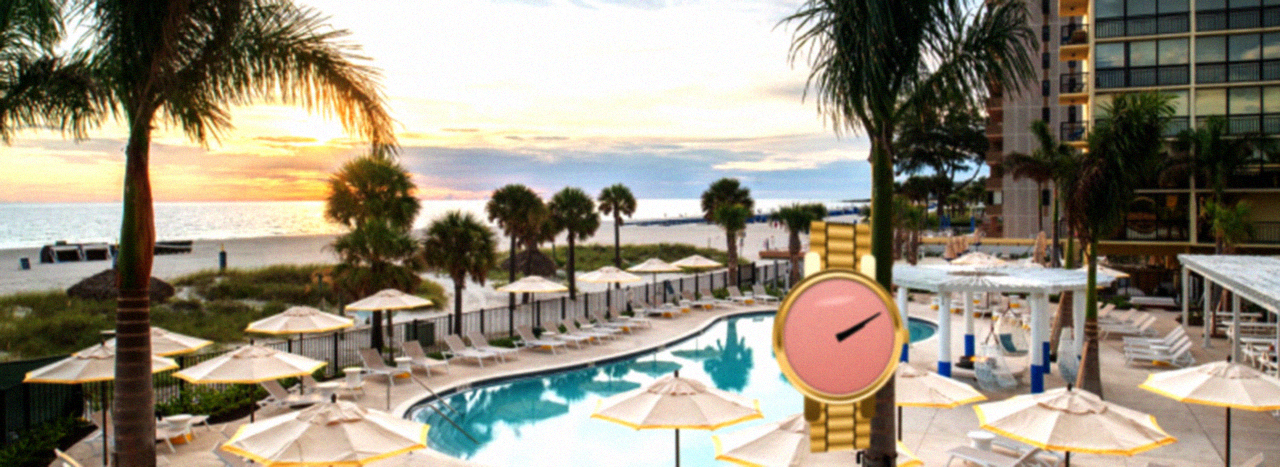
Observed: 2.10
